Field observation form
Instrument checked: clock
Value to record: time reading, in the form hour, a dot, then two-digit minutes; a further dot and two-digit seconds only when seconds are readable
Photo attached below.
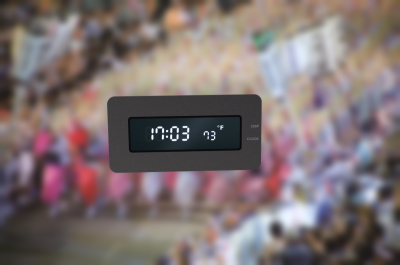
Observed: 17.03
